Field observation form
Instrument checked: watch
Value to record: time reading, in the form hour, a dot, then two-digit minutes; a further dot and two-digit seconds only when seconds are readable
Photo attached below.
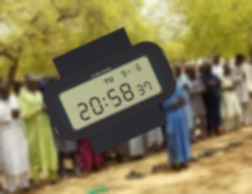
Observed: 20.58.37
